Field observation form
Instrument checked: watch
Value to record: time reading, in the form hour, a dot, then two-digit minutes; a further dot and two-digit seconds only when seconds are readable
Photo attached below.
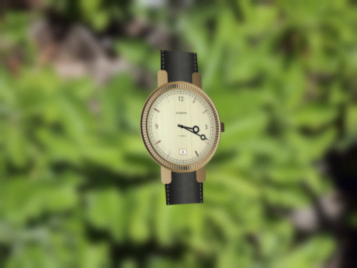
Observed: 3.19
